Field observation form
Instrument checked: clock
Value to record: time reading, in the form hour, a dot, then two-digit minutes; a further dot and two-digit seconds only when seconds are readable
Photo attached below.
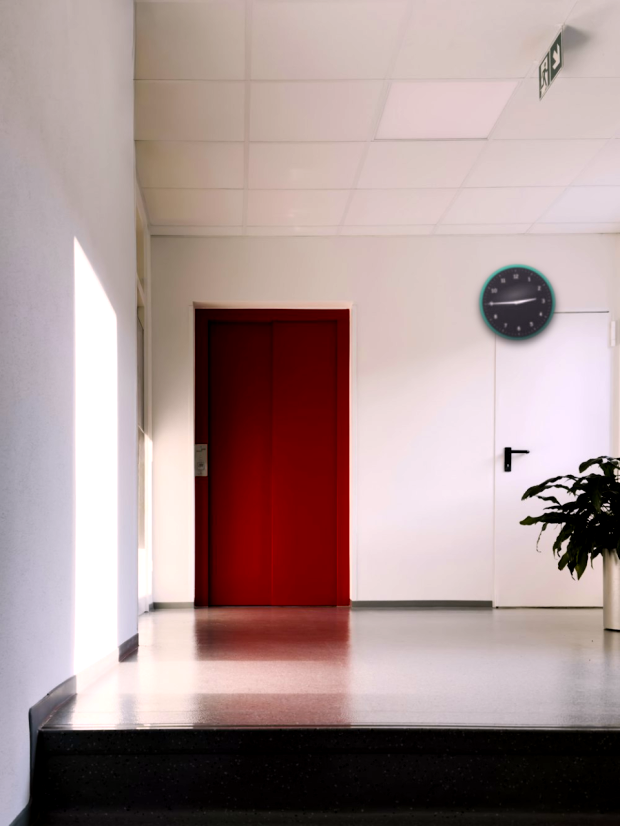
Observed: 2.45
